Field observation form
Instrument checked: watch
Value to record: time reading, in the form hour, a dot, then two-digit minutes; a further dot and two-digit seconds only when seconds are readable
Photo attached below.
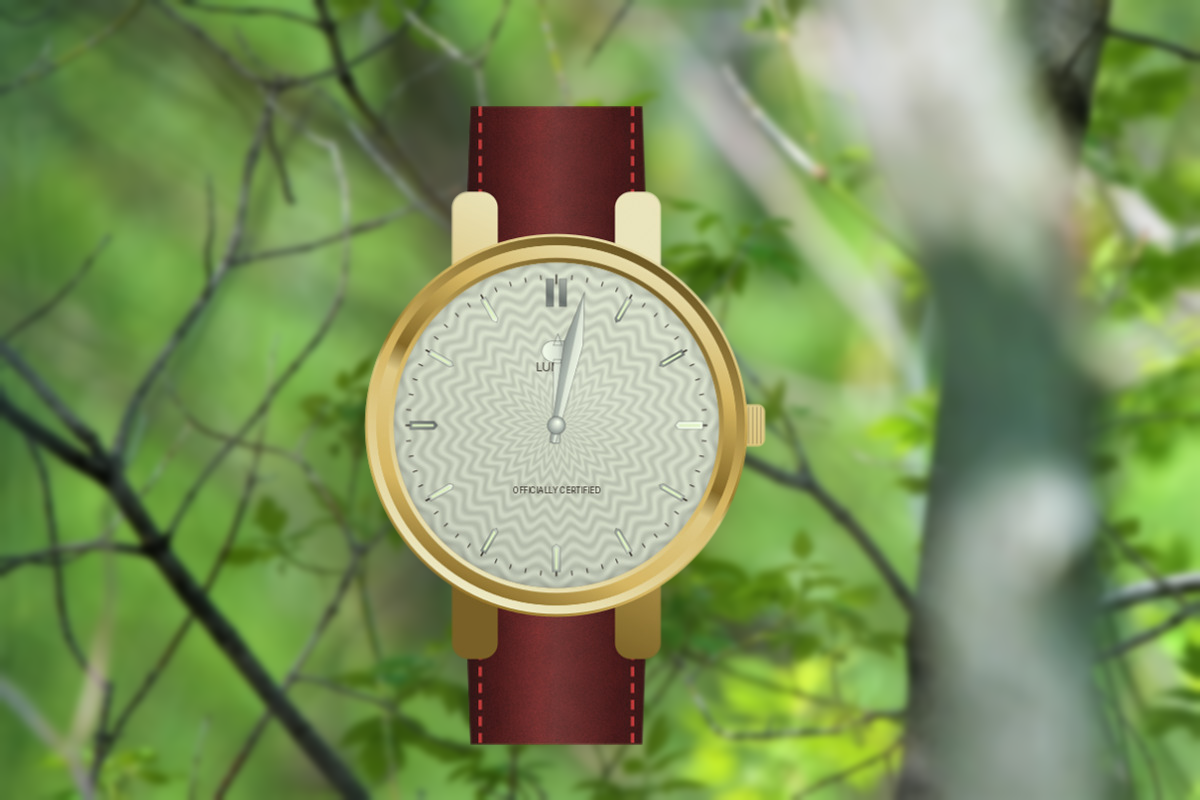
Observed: 12.02
